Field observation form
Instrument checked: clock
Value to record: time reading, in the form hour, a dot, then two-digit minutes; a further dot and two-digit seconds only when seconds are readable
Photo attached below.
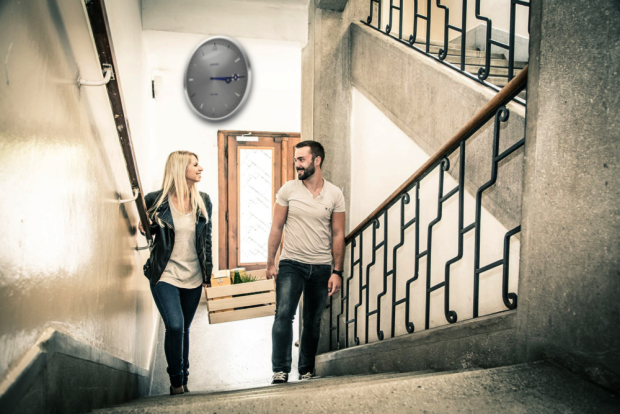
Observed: 3.15
